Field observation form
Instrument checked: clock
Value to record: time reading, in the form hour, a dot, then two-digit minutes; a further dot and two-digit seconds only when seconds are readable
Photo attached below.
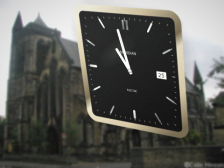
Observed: 10.58
